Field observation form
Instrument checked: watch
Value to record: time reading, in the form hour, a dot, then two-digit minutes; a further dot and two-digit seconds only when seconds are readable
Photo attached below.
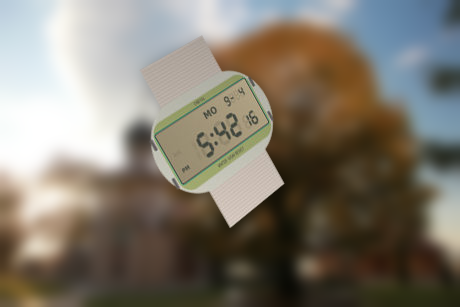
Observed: 5.42.16
